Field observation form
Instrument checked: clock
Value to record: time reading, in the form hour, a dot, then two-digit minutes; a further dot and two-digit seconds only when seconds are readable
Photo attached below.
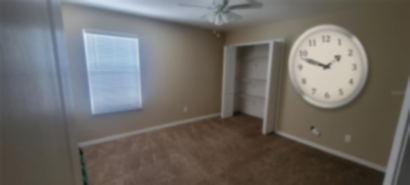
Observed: 1.48
